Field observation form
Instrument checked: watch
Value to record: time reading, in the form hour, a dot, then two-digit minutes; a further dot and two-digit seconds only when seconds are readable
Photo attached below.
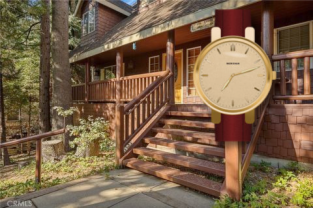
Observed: 7.12
